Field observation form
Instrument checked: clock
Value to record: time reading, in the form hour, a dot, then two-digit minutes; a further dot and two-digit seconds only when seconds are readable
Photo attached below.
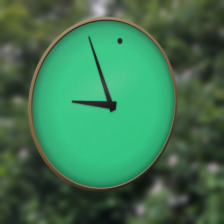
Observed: 8.55
